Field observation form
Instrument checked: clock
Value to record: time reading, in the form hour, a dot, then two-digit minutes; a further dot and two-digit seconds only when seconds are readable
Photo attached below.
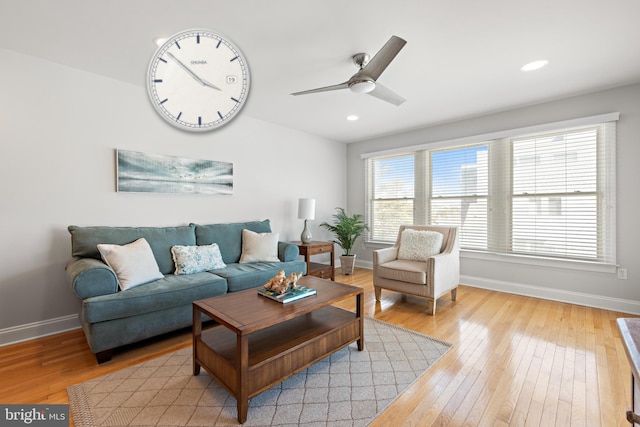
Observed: 3.52
